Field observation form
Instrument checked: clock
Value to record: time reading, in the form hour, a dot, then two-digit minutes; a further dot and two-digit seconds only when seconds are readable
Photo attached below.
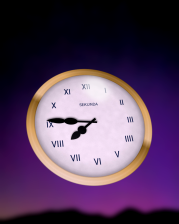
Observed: 7.46
